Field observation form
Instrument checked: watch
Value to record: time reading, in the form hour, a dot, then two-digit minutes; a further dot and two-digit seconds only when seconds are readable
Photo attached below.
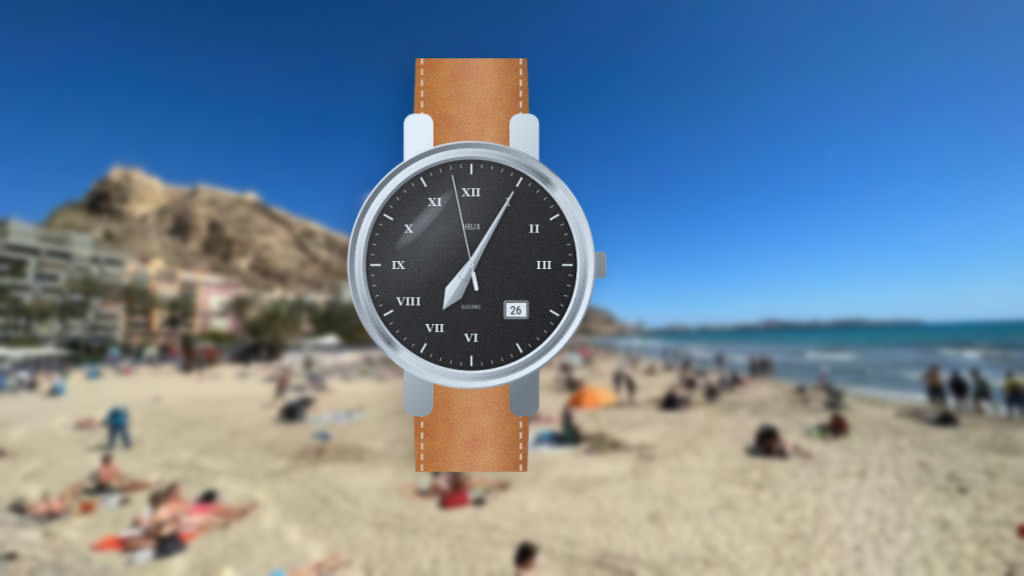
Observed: 7.04.58
